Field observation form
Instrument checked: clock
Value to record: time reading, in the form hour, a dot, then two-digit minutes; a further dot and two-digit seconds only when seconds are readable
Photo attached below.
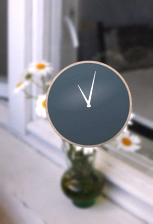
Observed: 11.02
